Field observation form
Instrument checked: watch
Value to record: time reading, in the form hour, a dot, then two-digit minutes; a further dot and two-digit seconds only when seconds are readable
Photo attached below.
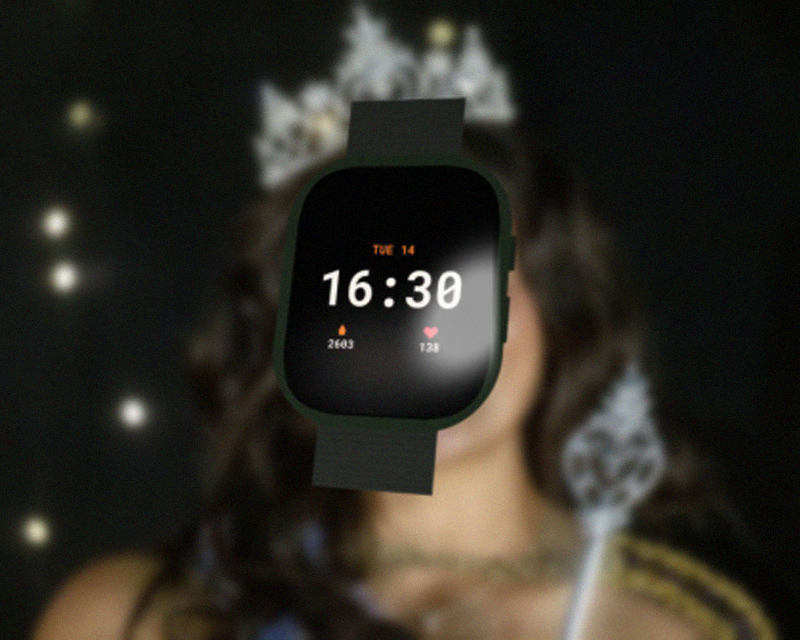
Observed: 16.30
